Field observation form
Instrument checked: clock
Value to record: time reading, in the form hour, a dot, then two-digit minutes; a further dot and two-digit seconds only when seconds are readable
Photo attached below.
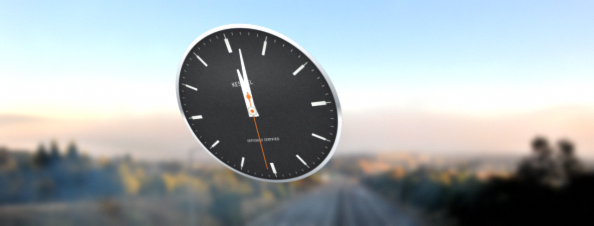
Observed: 12.01.31
